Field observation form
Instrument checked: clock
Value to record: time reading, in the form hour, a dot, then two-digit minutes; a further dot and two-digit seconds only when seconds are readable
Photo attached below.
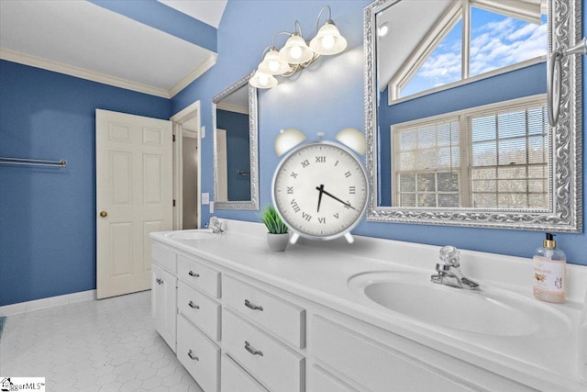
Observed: 6.20
